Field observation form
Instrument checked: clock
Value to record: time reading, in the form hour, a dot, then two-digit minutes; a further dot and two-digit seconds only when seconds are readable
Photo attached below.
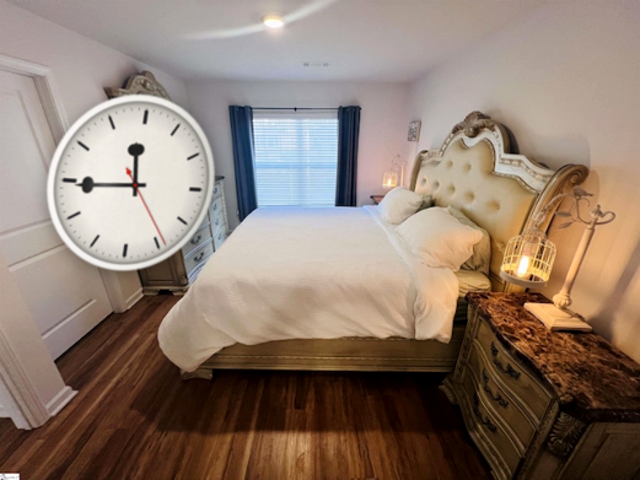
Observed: 11.44.24
